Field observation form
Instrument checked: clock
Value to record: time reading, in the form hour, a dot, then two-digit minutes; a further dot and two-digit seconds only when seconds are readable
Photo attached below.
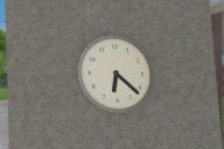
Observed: 6.22
